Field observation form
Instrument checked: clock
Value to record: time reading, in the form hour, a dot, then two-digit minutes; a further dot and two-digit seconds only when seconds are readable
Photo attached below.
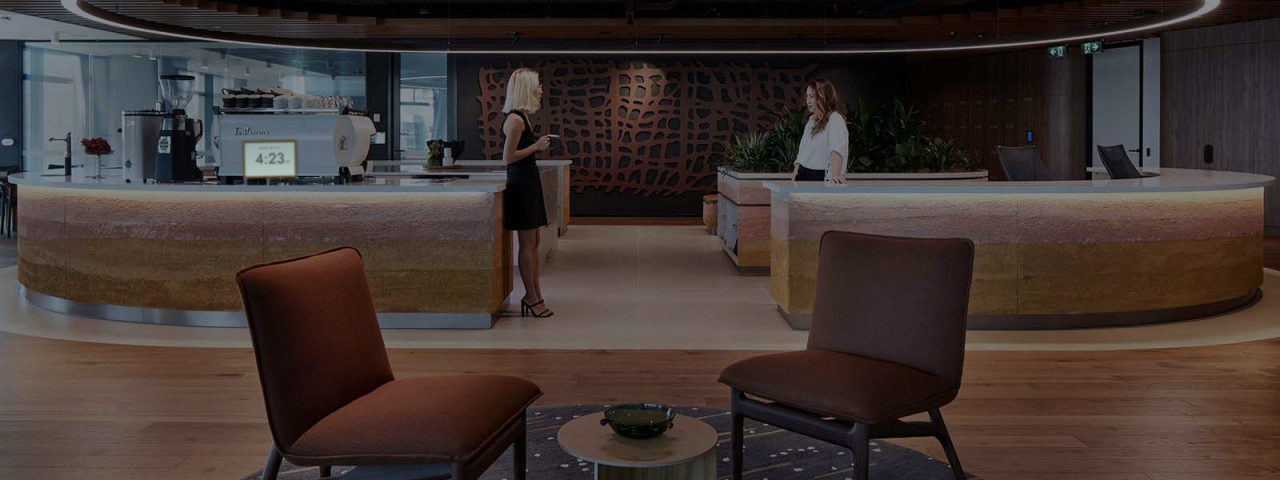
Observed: 4.23
